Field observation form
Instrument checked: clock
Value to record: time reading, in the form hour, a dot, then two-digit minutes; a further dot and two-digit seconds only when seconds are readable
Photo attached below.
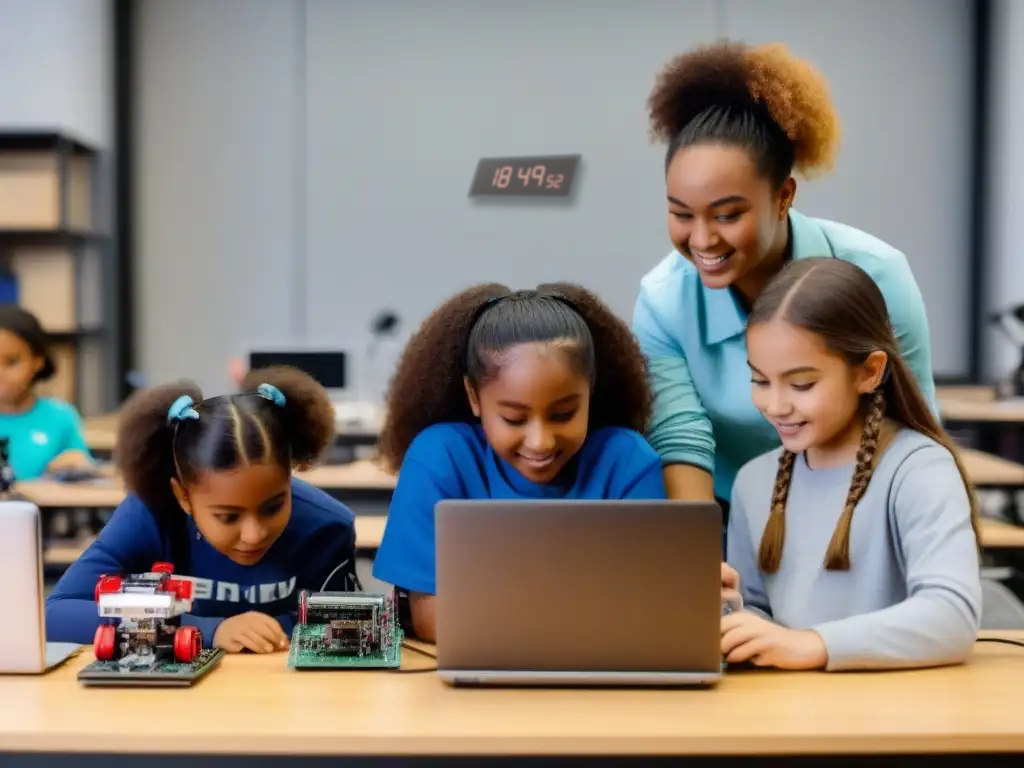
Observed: 18.49
